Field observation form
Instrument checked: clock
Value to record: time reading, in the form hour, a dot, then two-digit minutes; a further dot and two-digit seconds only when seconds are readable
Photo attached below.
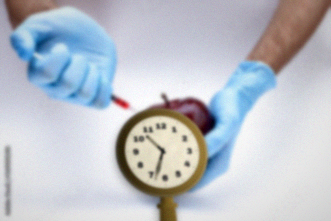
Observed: 10.33
